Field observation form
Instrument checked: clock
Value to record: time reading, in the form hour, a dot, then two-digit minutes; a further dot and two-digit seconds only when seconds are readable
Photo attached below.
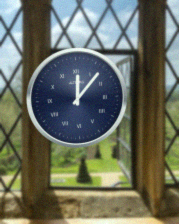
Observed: 12.07
